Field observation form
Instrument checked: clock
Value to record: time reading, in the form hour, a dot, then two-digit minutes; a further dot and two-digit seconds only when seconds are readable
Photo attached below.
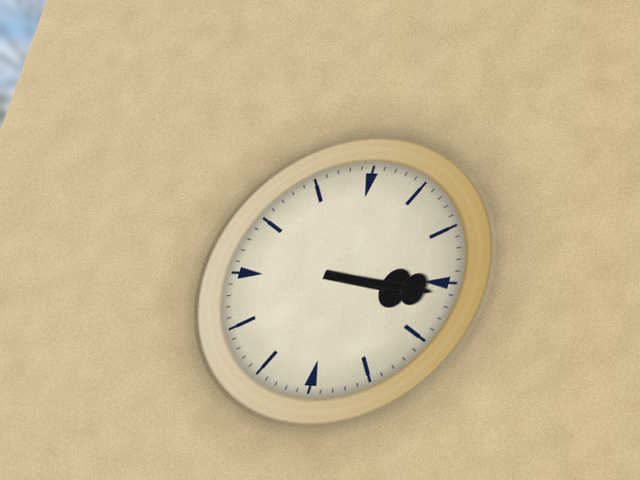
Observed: 3.16
